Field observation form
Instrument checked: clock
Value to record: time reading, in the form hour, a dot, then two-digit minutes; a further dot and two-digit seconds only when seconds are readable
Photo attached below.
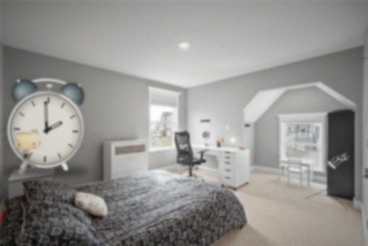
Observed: 1.59
